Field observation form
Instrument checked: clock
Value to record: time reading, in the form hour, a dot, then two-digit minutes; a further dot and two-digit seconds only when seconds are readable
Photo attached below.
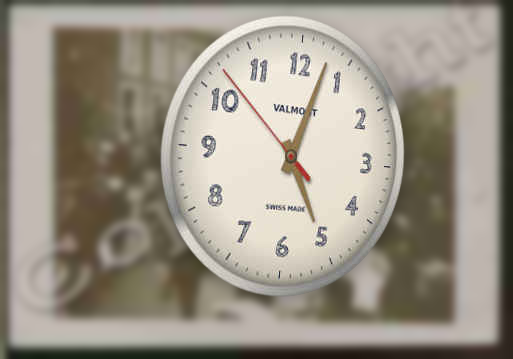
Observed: 5.02.52
